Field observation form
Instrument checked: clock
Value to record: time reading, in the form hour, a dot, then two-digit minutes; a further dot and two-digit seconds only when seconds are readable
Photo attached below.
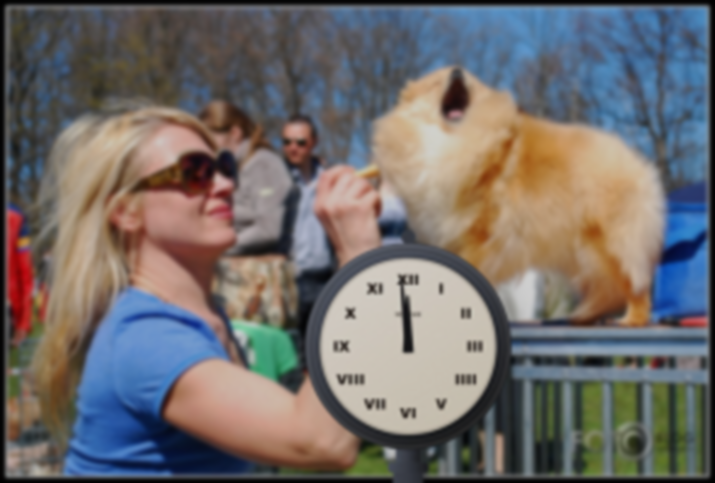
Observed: 11.59
